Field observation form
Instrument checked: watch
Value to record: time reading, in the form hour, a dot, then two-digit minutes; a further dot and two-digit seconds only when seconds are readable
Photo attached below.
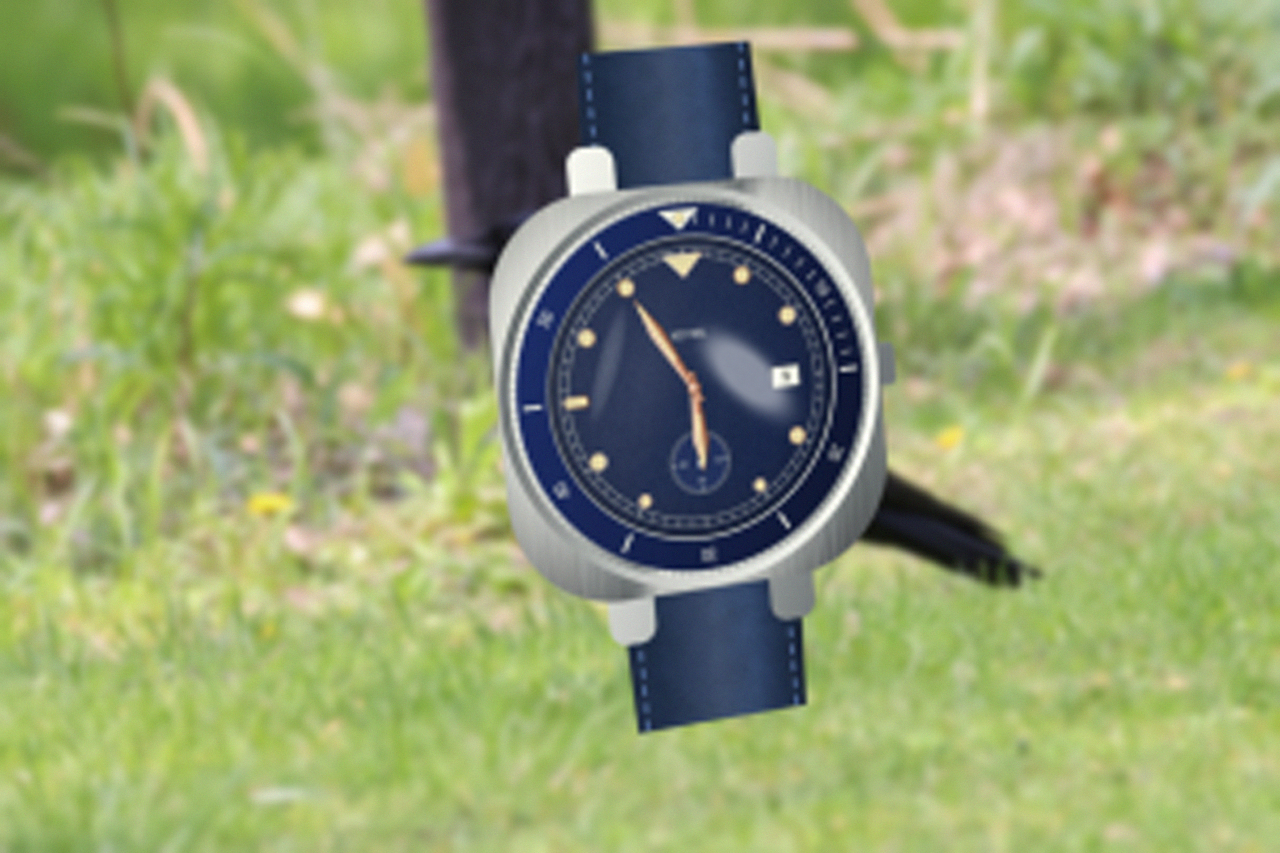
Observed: 5.55
